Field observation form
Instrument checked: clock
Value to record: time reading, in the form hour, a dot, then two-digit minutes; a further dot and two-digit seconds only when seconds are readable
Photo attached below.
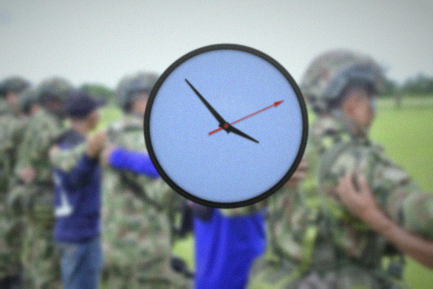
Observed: 3.53.11
